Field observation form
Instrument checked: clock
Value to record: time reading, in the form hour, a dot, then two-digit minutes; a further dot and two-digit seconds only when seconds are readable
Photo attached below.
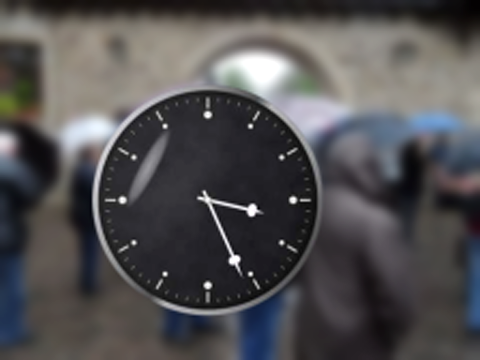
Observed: 3.26
